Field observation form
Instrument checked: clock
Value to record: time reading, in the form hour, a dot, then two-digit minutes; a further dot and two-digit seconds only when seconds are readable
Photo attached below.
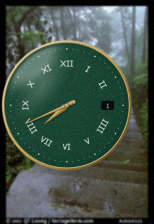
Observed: 7.41
